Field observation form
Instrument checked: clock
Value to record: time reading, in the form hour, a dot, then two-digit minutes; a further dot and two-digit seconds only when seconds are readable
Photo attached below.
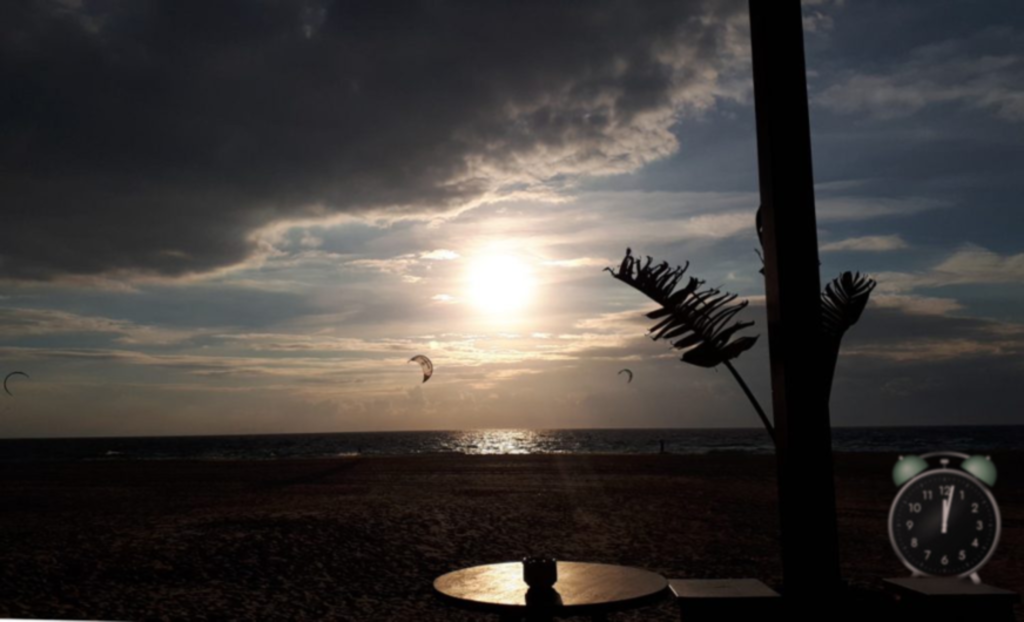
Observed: 12.02
